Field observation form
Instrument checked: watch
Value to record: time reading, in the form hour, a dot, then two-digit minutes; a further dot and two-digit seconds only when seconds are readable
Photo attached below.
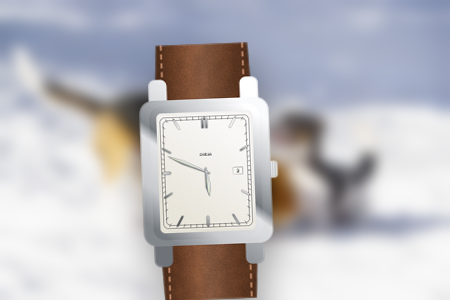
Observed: 5.49
